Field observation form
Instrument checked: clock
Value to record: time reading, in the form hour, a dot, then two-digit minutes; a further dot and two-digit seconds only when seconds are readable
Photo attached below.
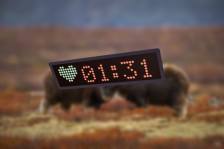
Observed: 1.31
